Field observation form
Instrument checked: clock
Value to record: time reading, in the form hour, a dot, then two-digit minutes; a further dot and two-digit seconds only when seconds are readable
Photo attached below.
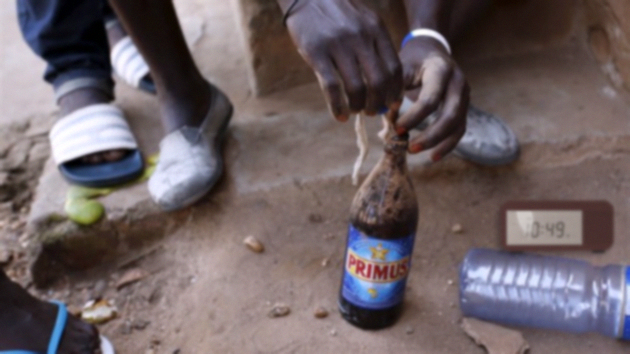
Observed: 10.49
